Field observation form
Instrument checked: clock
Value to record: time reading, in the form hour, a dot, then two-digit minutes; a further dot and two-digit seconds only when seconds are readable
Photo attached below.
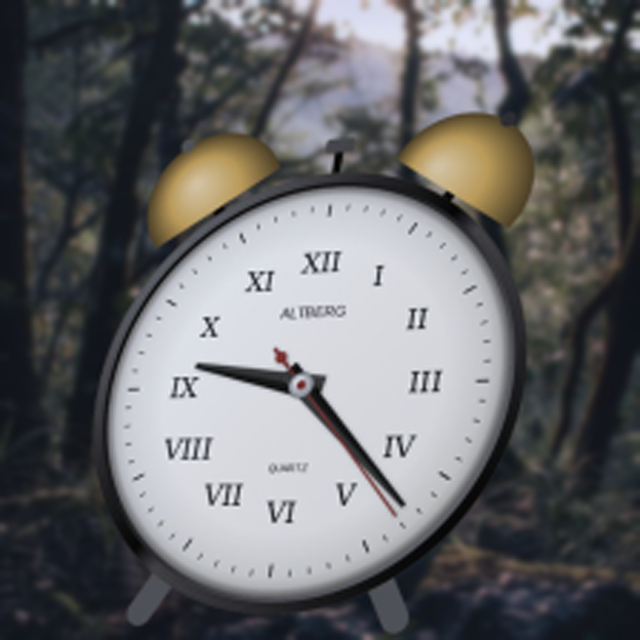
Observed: 9.22.23
